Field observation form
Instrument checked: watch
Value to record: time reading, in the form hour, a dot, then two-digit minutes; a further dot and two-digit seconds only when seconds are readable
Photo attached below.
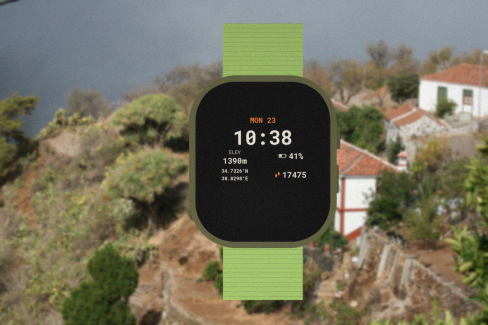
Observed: 10.38
